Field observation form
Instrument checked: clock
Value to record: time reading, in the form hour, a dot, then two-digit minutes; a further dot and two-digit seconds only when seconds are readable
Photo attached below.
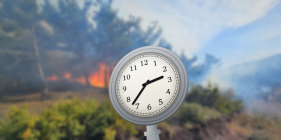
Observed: 2.37
